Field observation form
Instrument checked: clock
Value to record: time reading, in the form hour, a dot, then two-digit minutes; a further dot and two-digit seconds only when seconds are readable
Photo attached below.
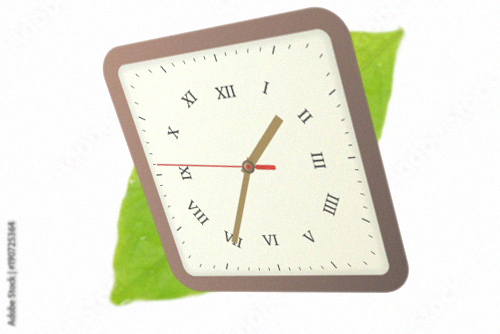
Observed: 1.34.46
